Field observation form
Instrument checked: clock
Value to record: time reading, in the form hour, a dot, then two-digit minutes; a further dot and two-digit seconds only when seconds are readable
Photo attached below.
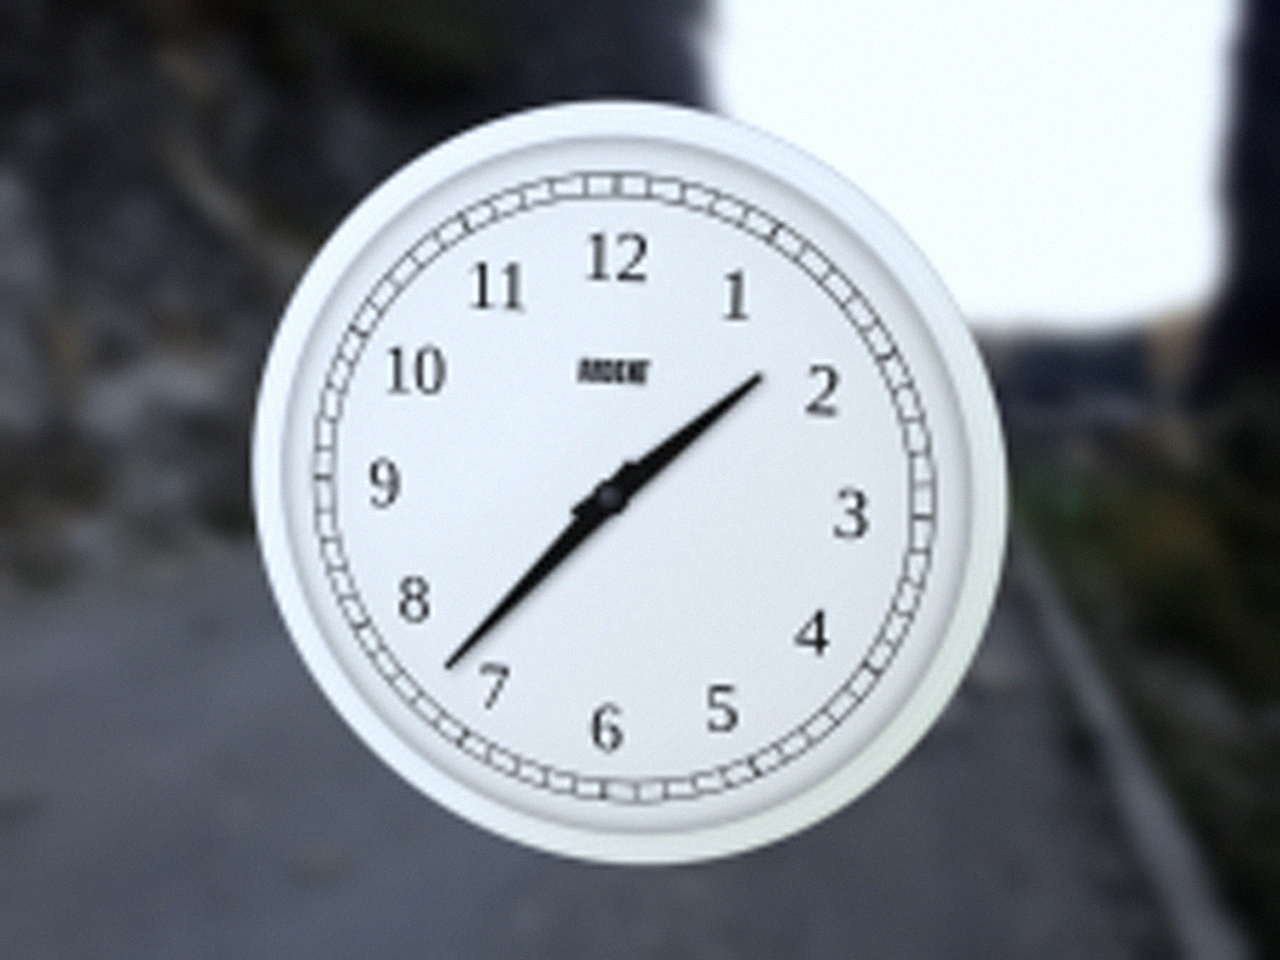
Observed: 1.37
